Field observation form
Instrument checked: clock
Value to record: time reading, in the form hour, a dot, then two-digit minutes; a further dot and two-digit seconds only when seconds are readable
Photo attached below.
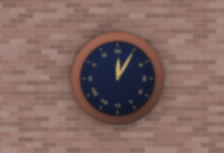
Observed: 12.05
